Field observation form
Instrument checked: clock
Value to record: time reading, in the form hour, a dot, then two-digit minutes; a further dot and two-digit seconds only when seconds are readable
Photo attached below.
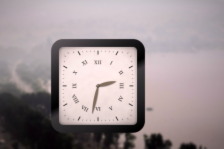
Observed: 2.32
